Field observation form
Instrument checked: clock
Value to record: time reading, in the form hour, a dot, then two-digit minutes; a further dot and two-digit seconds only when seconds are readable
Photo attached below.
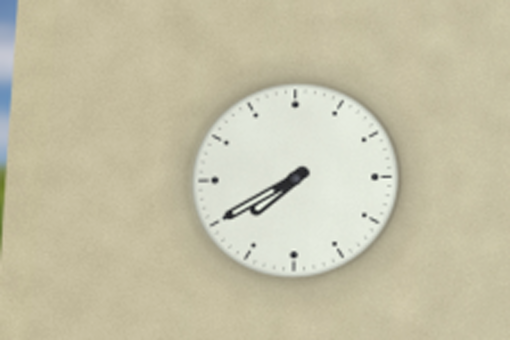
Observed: 7.40
